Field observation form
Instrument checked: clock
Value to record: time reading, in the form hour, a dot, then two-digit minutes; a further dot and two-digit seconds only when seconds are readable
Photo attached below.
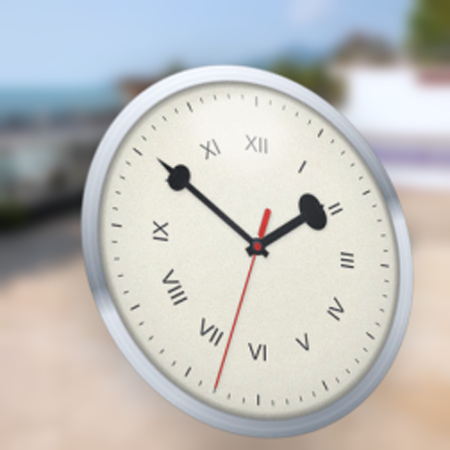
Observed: 1.50.33
